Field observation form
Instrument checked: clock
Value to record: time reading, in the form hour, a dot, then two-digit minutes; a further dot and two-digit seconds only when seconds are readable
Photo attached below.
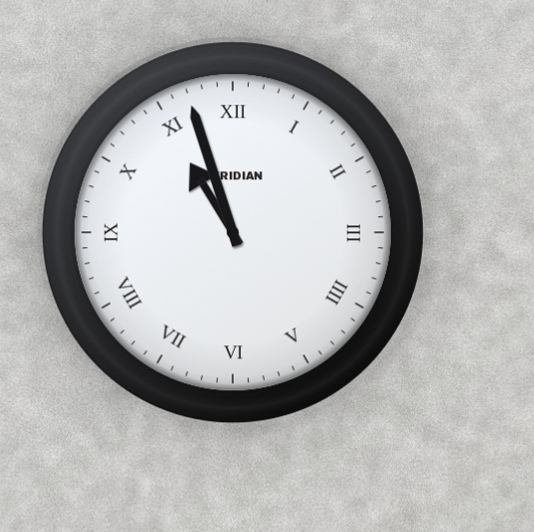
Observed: 10.57
